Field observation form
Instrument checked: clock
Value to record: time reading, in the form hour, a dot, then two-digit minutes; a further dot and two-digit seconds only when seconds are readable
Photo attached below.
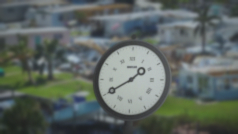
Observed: 1.40
